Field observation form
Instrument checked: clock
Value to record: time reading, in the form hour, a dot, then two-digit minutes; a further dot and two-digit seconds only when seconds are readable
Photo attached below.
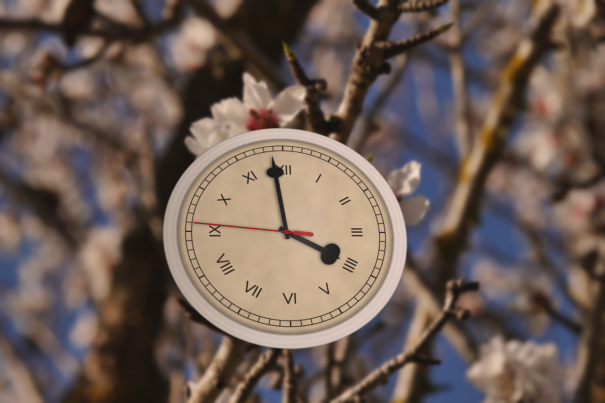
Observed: 3.58.46
